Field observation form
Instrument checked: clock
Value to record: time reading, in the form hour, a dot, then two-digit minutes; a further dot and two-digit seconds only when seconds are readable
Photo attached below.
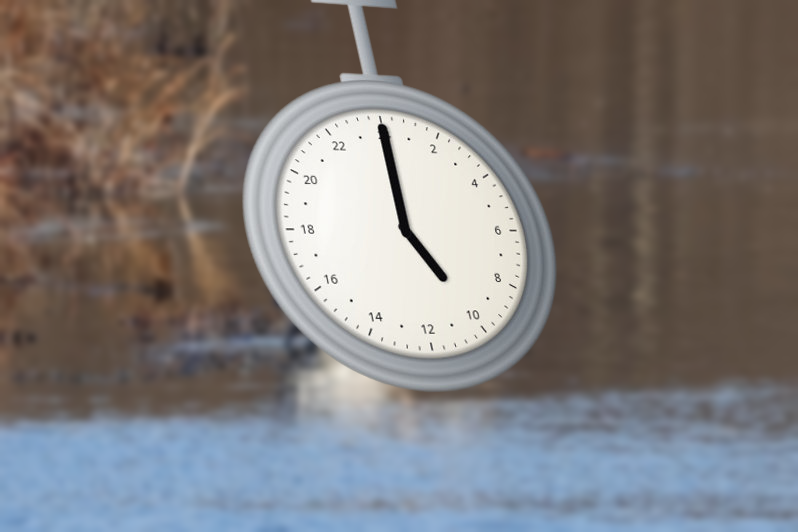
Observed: 10.00
